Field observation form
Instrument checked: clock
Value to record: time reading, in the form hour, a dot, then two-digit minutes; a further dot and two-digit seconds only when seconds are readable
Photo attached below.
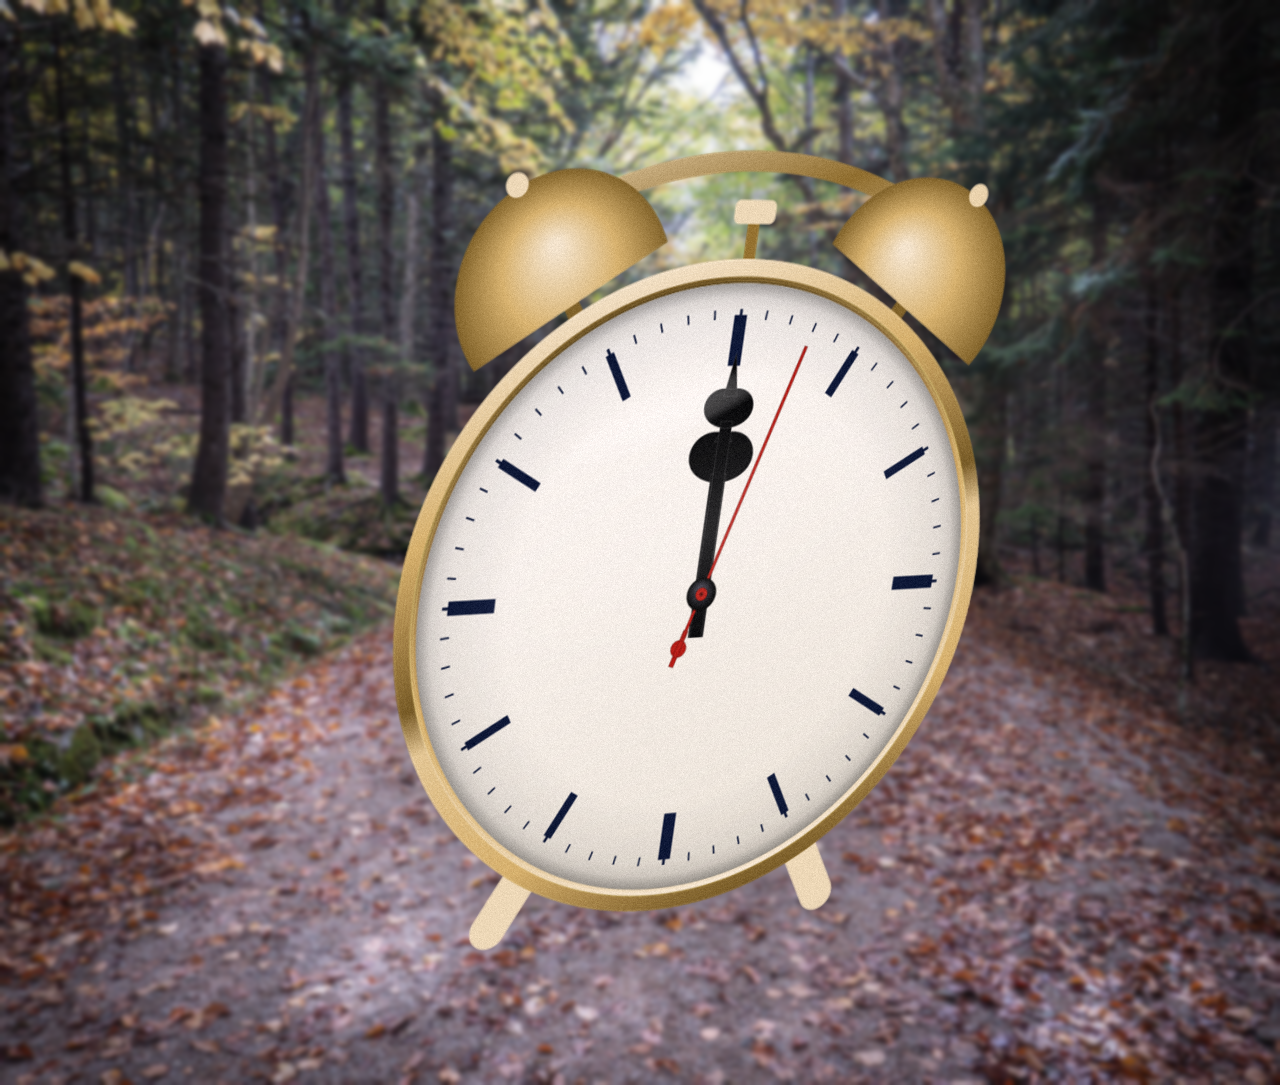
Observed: 12.00.03
